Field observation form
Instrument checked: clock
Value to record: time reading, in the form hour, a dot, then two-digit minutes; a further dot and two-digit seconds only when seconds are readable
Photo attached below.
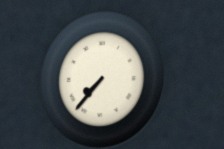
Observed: 7.37
